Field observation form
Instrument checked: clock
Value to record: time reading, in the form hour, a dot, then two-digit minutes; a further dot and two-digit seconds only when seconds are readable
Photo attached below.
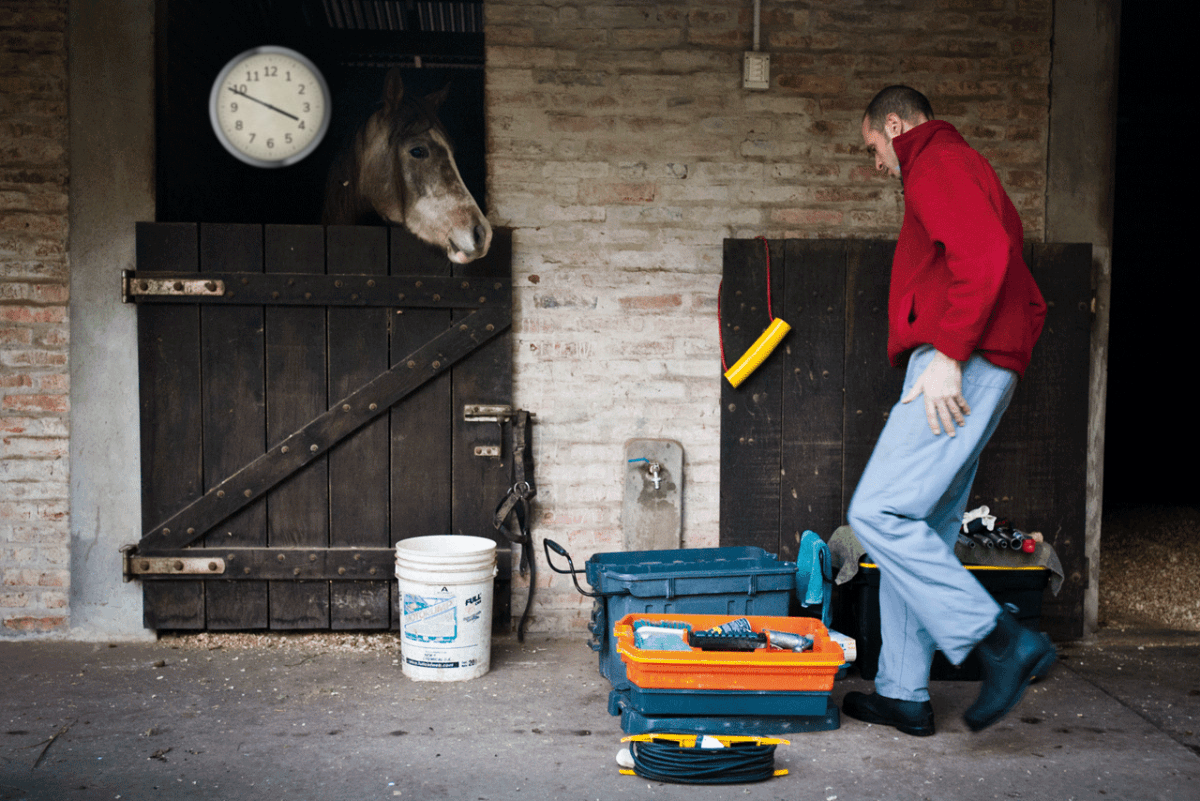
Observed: 3.49
